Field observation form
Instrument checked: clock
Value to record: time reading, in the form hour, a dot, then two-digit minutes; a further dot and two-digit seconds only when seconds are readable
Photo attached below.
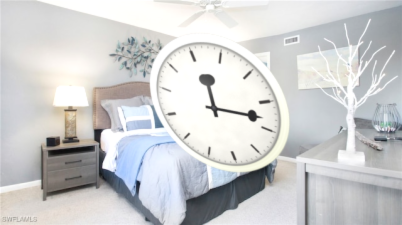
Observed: 12.18
